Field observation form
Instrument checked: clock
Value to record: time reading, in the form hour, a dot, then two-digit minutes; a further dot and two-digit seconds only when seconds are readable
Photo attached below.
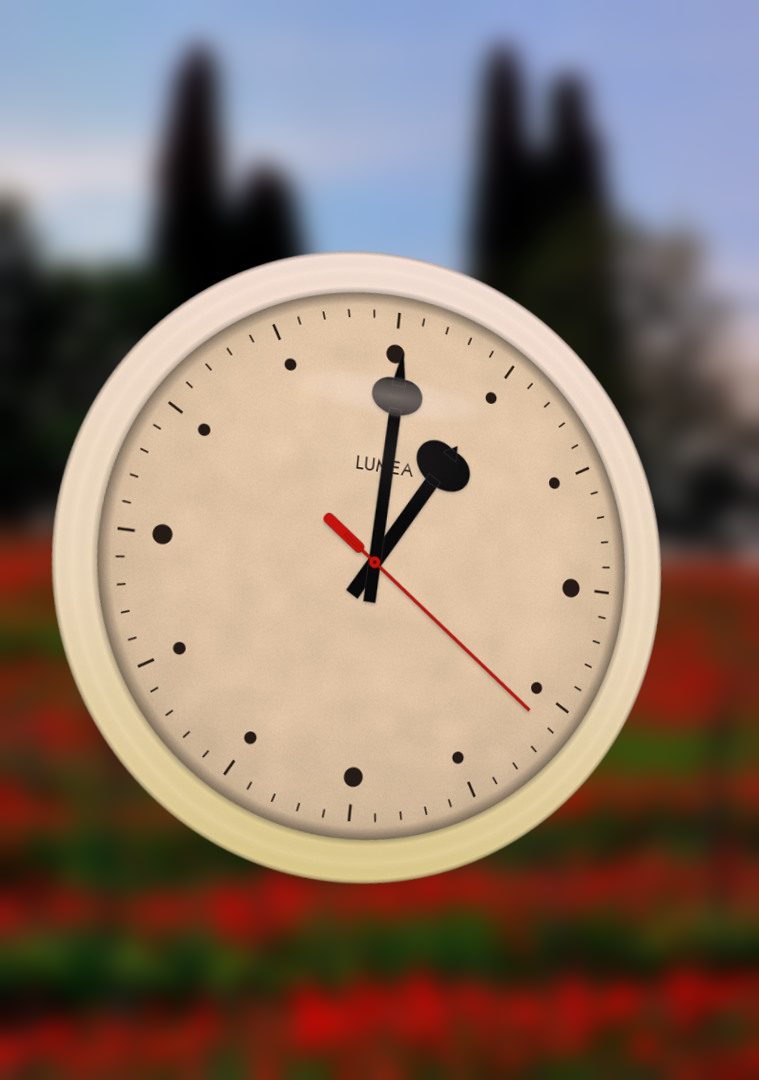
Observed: 1.00.21
